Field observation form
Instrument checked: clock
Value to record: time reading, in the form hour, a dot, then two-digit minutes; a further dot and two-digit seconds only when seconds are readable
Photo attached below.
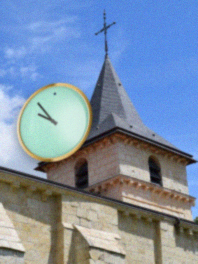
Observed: 9.53
